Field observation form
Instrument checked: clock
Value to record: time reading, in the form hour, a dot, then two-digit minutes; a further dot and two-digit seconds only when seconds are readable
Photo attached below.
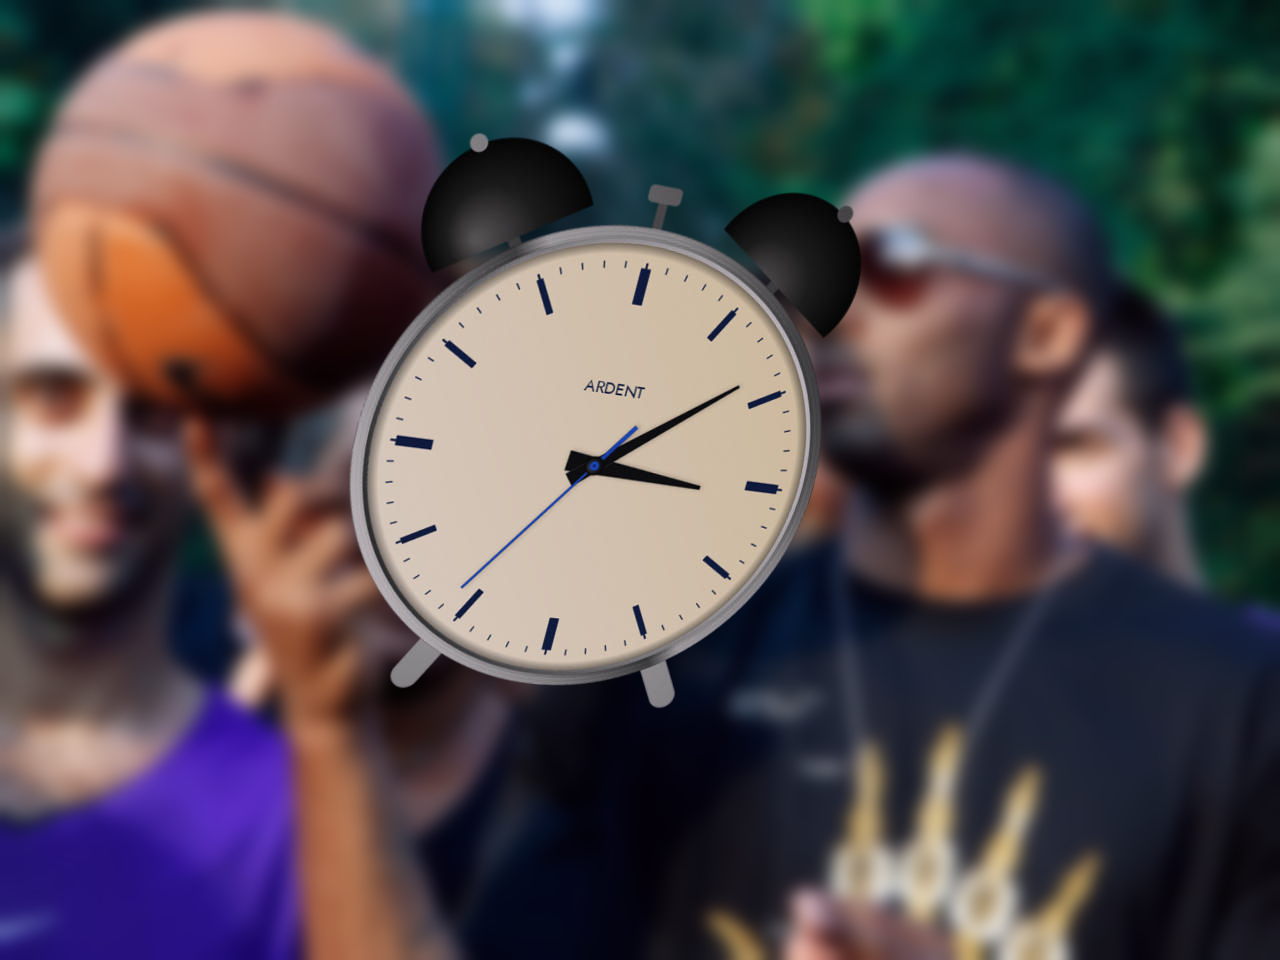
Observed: 3.08.36
